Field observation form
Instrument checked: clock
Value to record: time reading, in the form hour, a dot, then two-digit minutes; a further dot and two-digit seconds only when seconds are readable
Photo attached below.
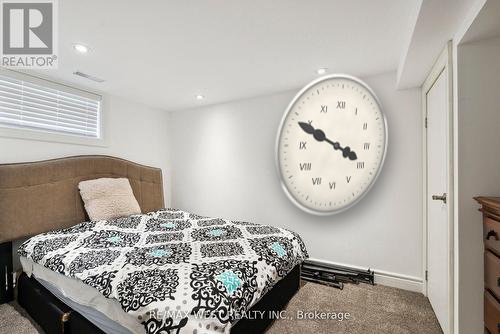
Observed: 3.49
